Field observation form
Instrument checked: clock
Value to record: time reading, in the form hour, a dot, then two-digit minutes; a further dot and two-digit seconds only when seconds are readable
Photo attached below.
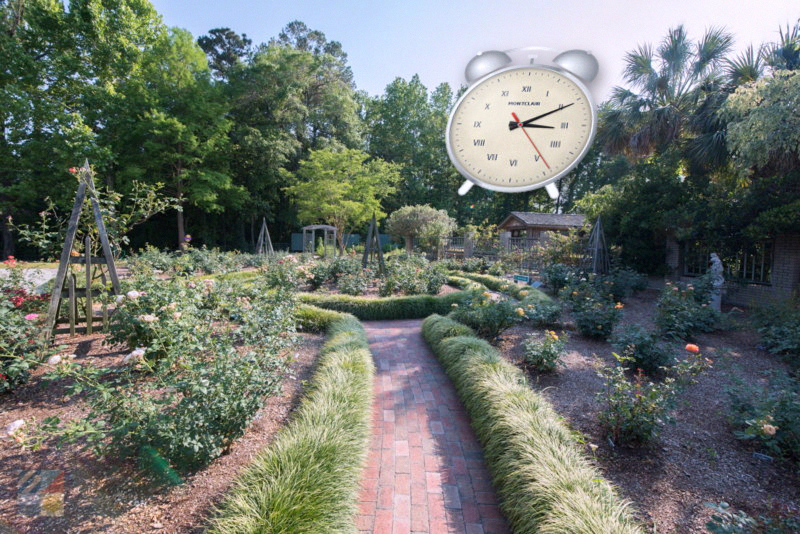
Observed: 3.10.24
